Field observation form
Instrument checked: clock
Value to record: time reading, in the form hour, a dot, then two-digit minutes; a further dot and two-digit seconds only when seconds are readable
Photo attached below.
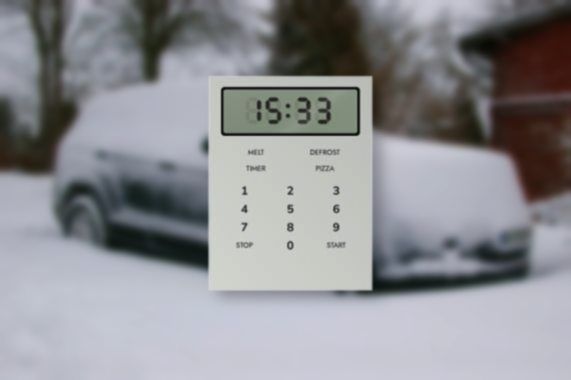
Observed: 15.33
